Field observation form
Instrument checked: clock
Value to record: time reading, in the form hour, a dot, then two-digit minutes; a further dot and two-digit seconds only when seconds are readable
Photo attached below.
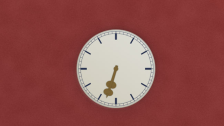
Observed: 6.33
